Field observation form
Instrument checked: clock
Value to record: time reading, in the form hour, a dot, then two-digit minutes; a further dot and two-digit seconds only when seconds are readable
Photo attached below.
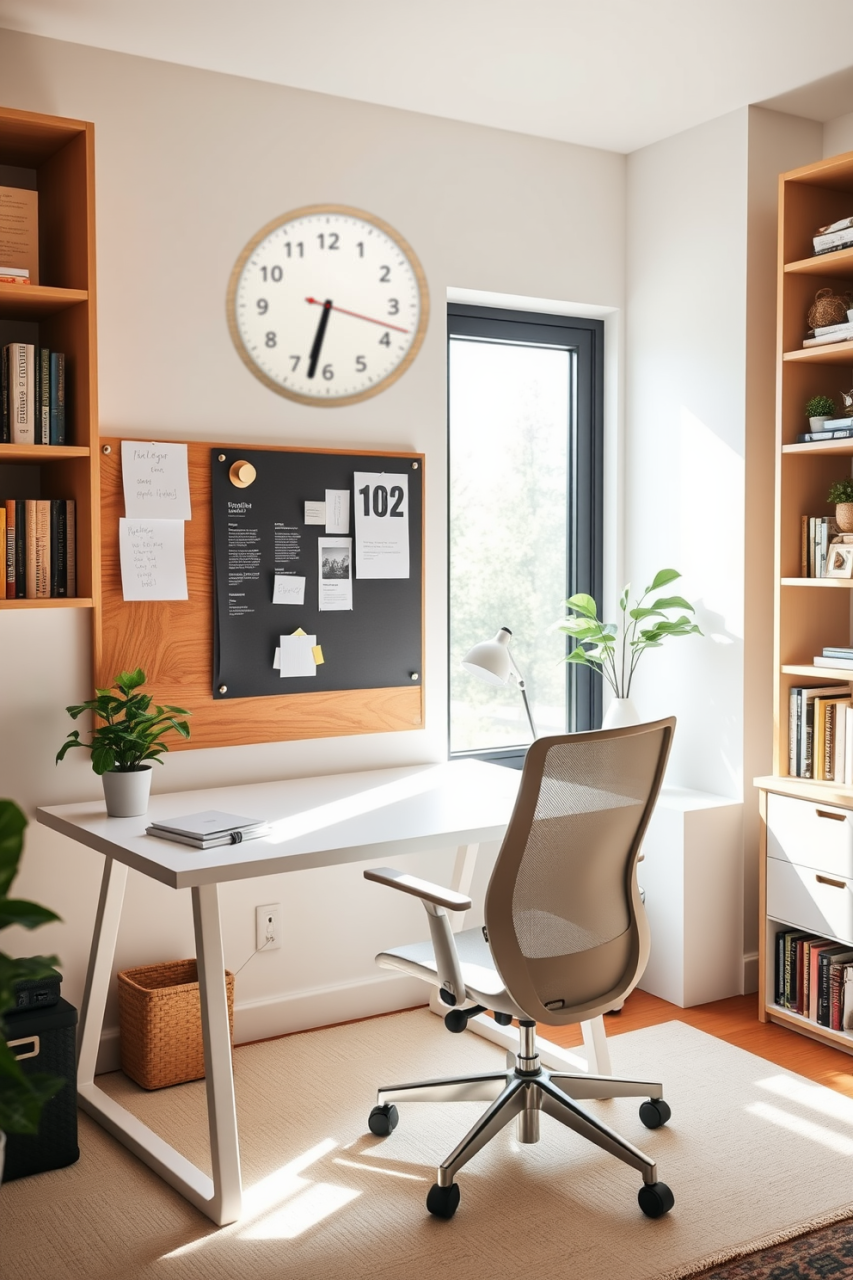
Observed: 6.32.18
